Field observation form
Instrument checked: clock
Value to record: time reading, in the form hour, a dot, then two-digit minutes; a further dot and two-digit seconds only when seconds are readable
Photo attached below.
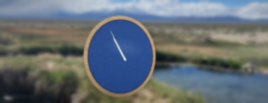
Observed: 10.55
